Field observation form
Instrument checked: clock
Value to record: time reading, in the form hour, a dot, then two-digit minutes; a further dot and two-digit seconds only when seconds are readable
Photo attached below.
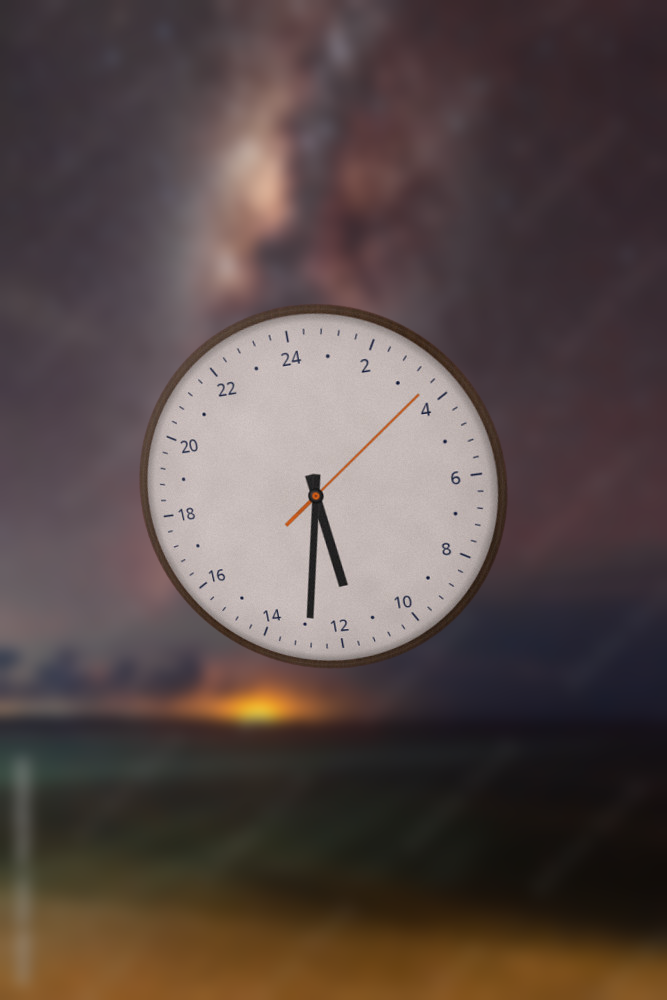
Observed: 11.32.09
